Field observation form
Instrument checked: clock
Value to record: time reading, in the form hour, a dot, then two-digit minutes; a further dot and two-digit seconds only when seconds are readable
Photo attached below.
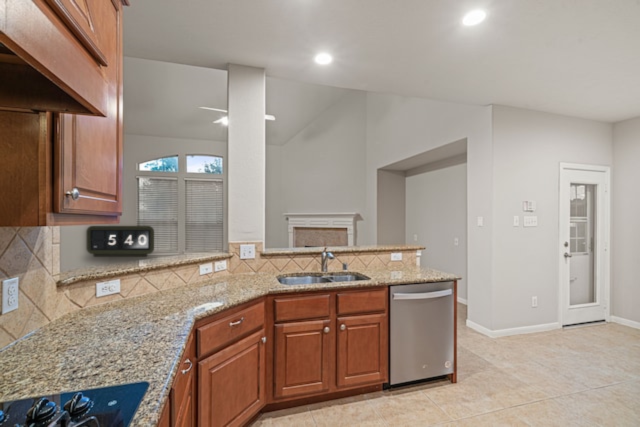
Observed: 5.40
